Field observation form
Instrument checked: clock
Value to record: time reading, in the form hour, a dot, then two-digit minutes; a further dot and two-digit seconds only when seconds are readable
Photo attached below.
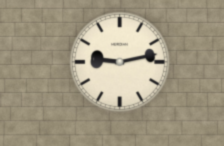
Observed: 9.13
